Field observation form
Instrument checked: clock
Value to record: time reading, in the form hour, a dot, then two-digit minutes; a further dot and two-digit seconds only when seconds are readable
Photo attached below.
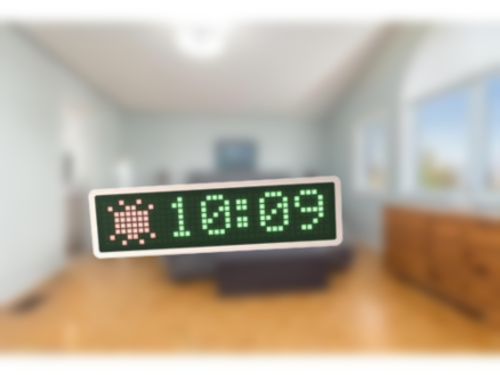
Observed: 10.09
